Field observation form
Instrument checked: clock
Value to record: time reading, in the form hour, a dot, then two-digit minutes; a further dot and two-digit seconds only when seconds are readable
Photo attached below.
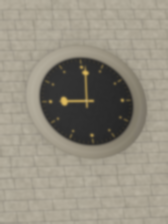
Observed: 9.01
